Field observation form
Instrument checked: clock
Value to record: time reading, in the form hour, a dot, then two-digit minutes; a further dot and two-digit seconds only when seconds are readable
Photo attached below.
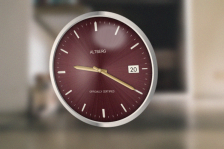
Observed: 9.20
